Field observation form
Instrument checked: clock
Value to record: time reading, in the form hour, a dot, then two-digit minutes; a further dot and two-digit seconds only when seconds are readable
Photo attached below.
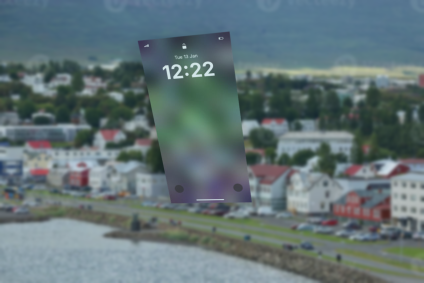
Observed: 12.22
